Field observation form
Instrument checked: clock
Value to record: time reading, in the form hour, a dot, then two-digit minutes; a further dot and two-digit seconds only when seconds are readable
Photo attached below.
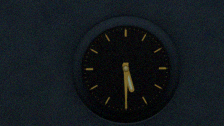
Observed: 5.30
